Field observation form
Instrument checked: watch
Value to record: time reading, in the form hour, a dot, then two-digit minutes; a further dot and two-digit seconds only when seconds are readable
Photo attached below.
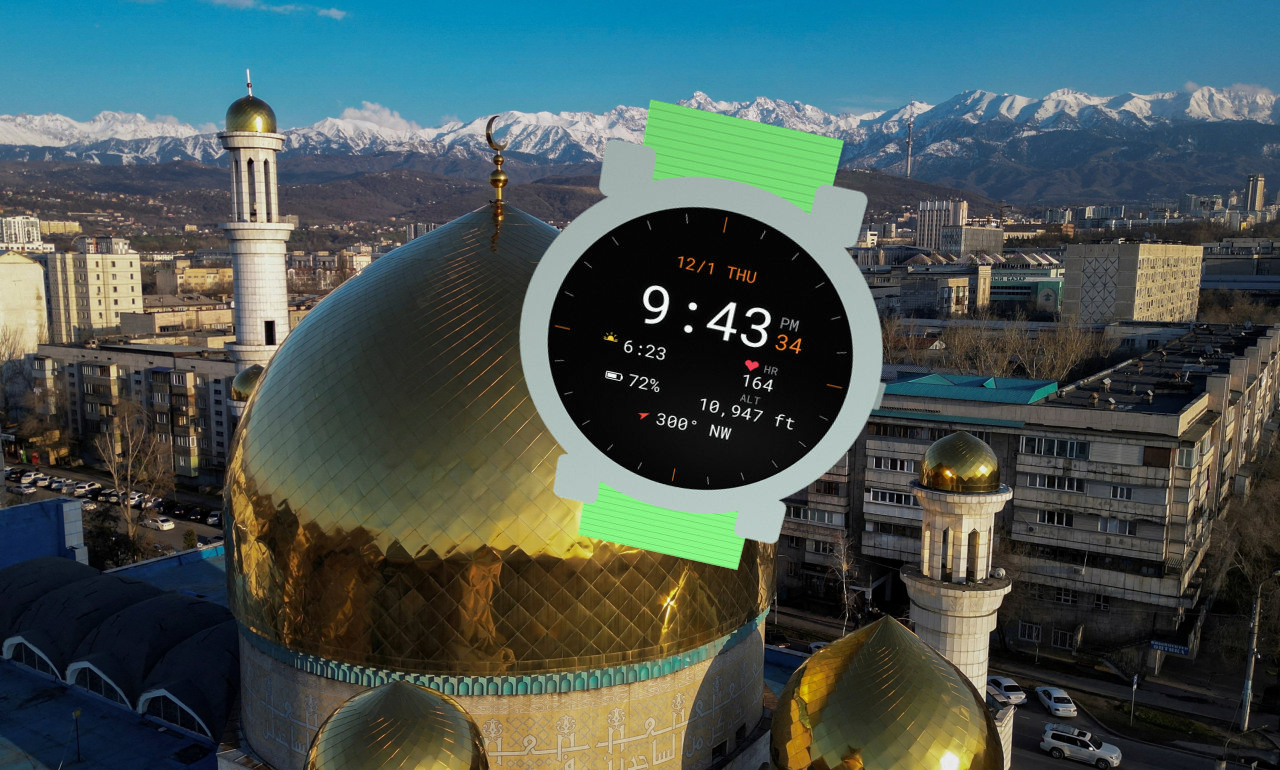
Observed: 9.43.34
